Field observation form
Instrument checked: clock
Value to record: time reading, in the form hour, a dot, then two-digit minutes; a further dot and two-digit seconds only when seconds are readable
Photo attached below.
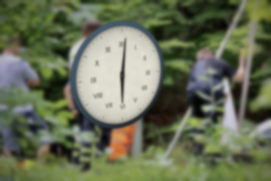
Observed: 6.01
